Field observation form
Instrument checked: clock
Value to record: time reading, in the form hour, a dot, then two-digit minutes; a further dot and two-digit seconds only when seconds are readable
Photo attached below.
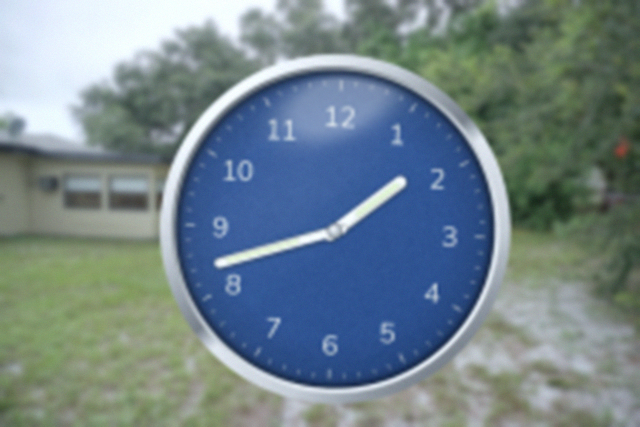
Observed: 1.42
